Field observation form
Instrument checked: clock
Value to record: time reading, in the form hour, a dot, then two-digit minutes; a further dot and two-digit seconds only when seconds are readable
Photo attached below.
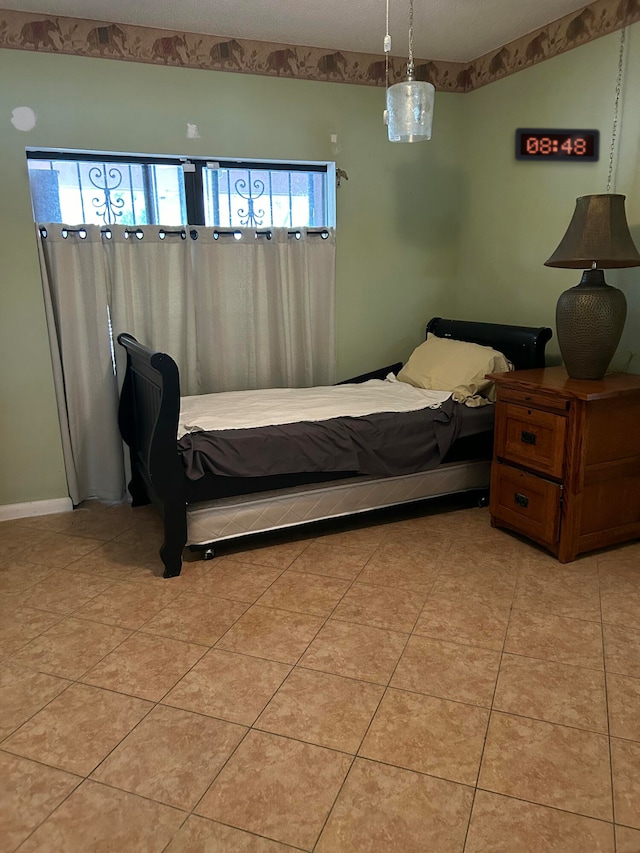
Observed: 8.48
